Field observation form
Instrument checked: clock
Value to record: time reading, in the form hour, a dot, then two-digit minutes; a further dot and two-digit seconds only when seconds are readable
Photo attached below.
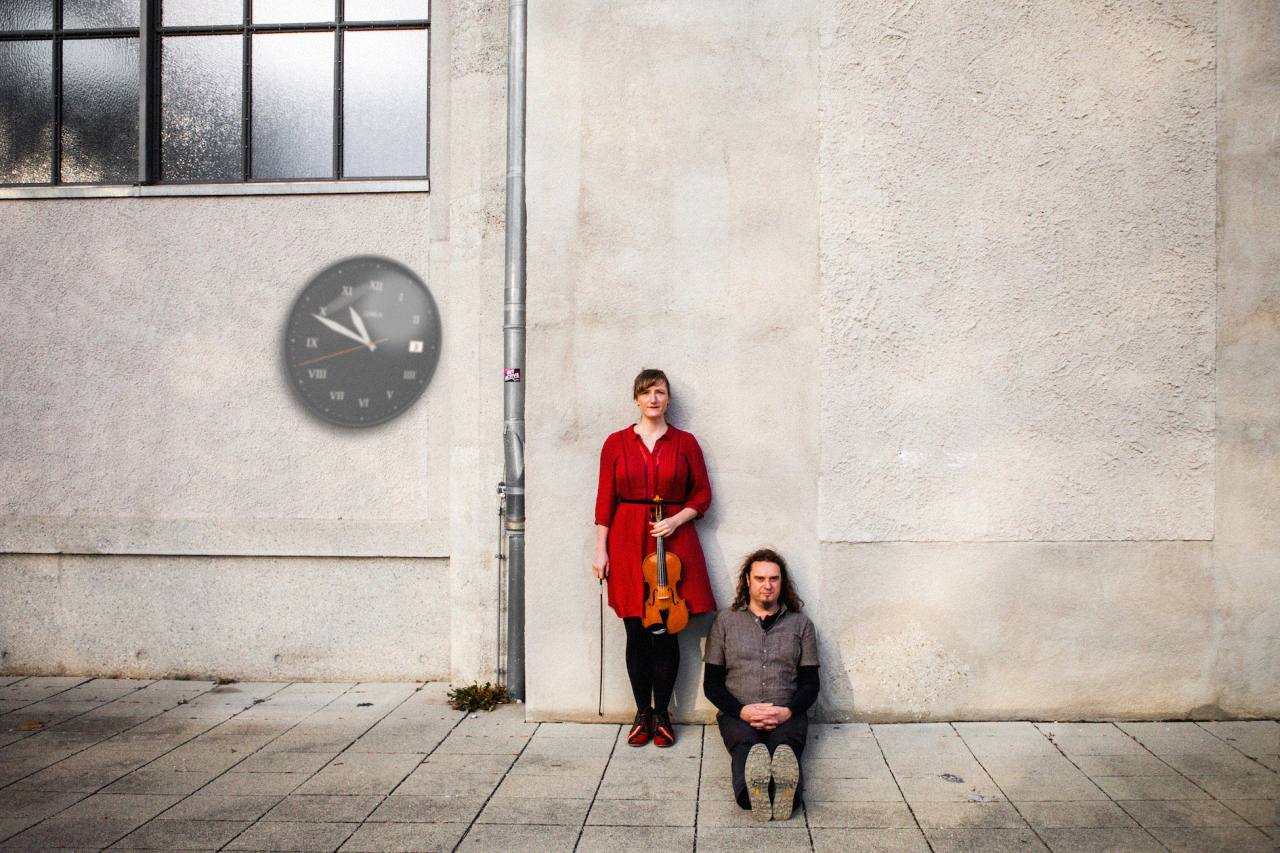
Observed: 10.48.42
